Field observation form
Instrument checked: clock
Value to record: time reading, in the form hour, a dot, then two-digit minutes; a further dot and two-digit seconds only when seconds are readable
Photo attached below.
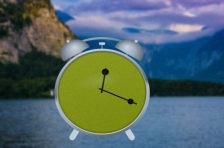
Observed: 12.19
